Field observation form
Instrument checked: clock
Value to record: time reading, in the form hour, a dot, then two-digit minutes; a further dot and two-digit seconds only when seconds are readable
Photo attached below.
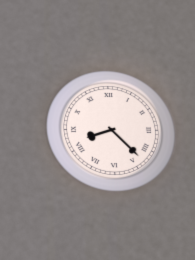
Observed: 8.23
